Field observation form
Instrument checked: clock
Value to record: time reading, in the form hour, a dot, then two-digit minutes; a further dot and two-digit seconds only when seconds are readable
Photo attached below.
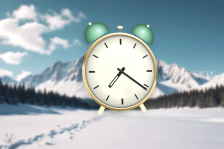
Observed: 7.21
